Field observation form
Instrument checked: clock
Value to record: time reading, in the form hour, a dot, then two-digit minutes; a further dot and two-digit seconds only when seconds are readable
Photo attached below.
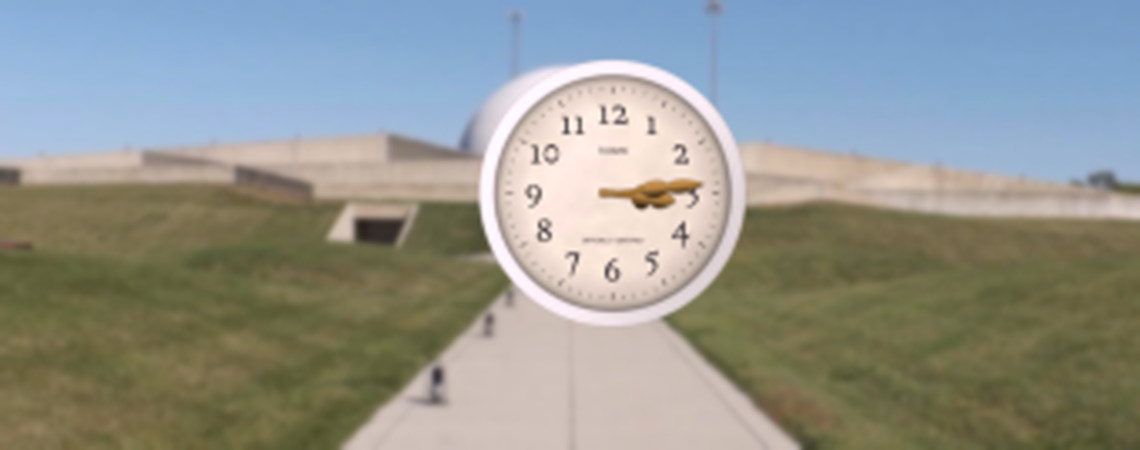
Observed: 3.14
